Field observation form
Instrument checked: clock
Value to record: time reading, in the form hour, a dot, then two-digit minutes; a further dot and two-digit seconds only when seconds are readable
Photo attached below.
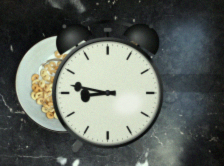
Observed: 8.47
